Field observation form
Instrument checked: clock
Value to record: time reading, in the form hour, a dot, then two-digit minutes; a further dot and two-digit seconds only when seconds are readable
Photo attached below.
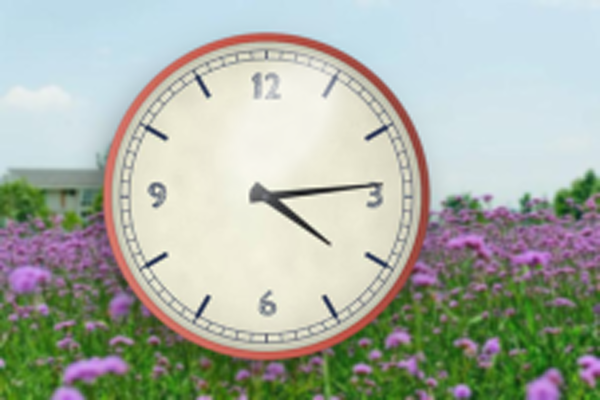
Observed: 4.14
